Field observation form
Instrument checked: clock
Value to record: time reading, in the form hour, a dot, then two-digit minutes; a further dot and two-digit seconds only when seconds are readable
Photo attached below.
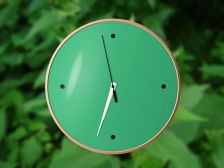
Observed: 6.32.58
